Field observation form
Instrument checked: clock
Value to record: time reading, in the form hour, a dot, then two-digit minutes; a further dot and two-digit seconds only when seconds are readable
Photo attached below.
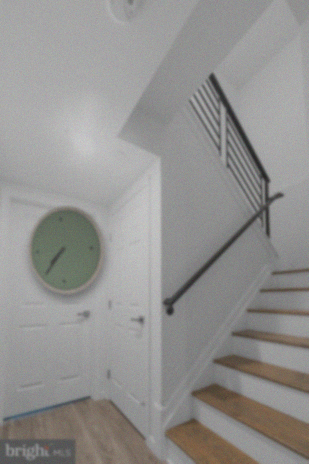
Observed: 7.37
